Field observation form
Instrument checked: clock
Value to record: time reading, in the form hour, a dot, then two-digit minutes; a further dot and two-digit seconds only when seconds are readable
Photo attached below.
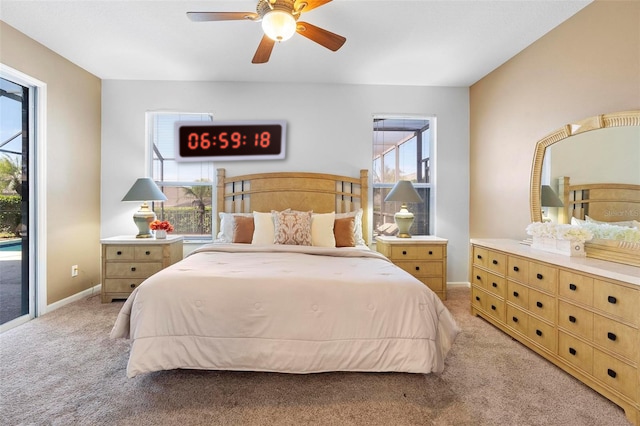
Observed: 6.59.18
